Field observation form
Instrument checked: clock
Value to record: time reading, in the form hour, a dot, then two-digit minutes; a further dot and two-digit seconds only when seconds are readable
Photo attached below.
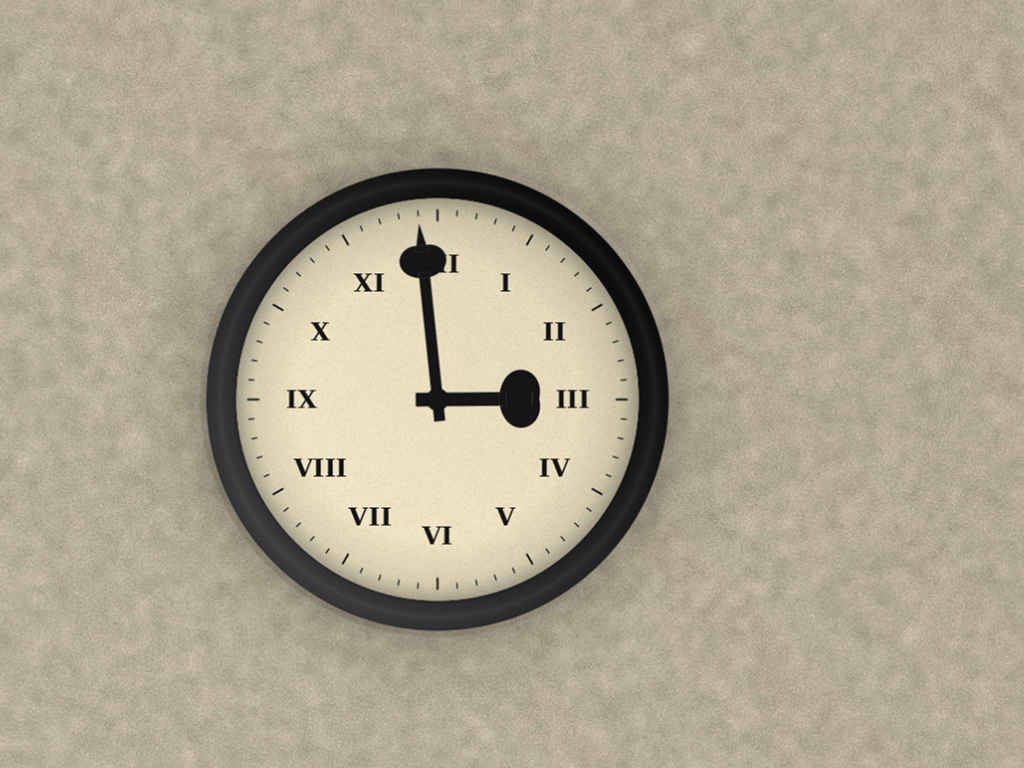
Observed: 2.59
